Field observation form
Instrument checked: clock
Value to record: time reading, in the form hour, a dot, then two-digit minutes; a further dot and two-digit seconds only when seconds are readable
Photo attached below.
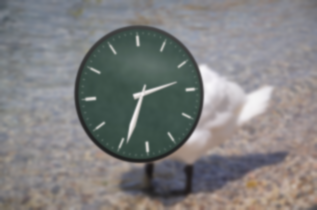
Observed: 2.34
